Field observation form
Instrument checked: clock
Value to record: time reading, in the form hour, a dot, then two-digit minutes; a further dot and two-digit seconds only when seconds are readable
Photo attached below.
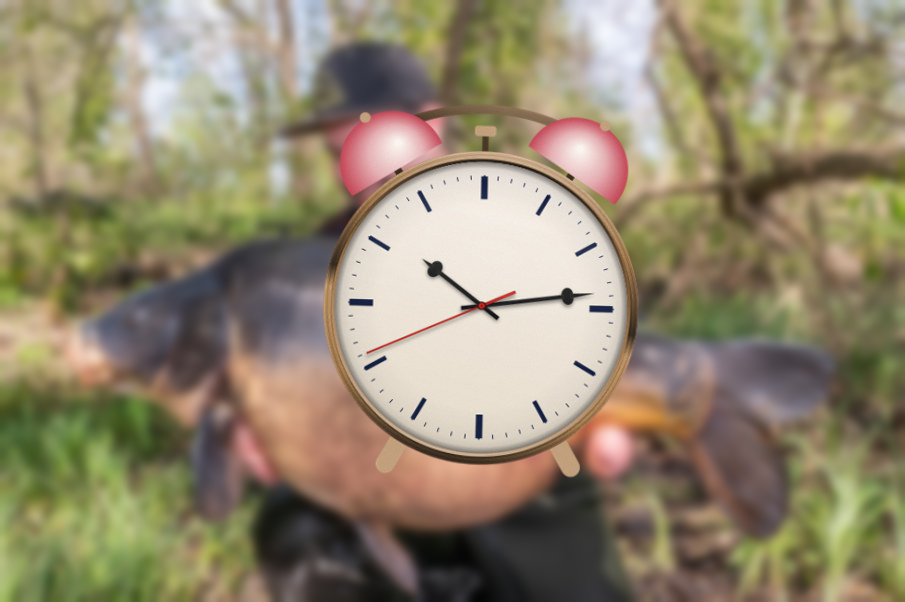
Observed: 10.13.41
